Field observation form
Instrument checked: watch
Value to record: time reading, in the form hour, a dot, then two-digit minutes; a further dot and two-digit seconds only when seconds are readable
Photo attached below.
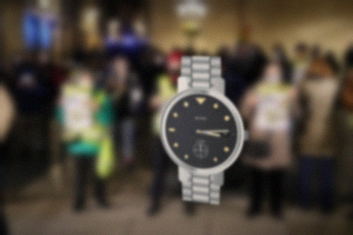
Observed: 3.14
